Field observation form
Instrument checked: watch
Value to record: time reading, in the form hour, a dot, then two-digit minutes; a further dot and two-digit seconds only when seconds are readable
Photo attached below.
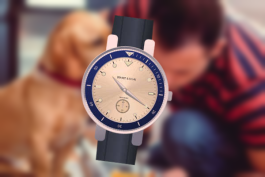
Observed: 10.20
